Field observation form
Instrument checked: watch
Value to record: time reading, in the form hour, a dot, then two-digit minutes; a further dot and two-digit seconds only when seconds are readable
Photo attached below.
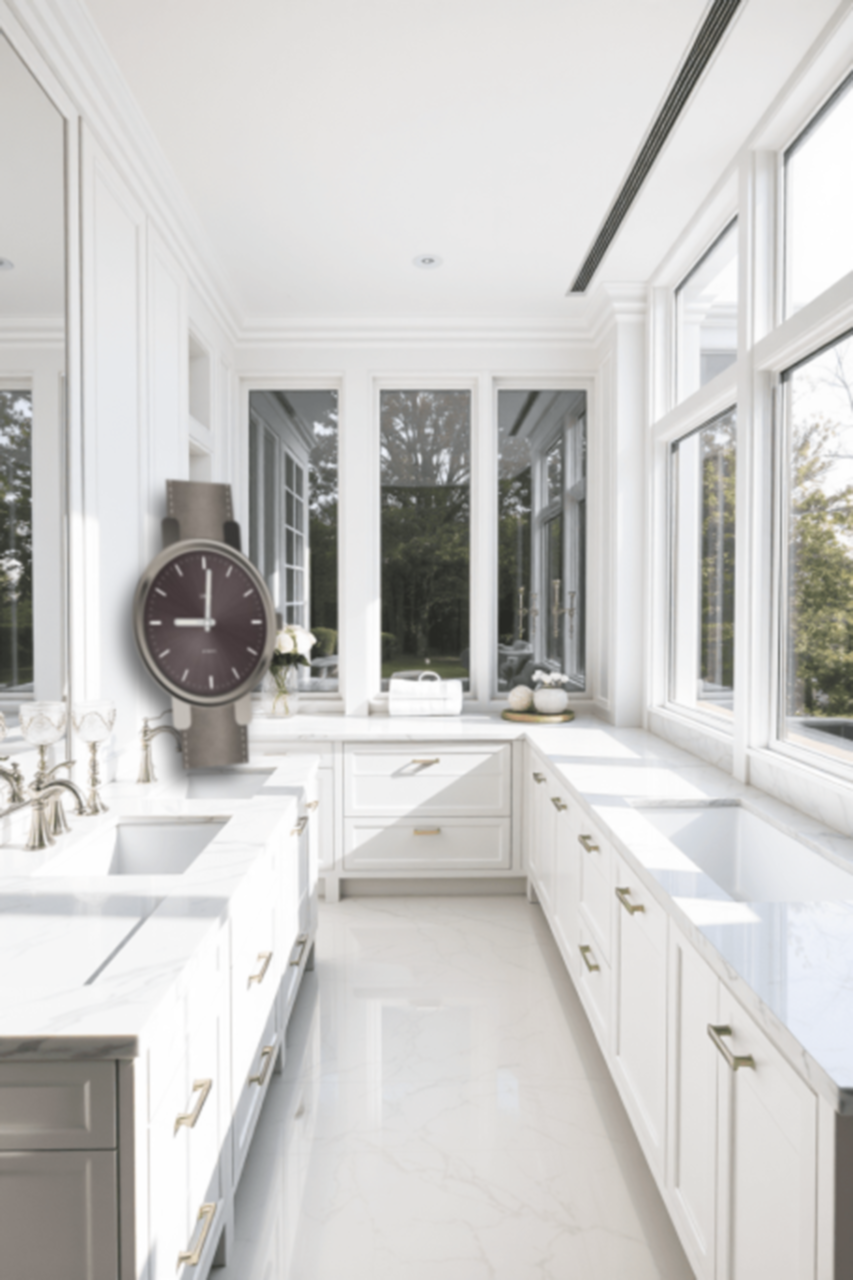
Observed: 9.01
